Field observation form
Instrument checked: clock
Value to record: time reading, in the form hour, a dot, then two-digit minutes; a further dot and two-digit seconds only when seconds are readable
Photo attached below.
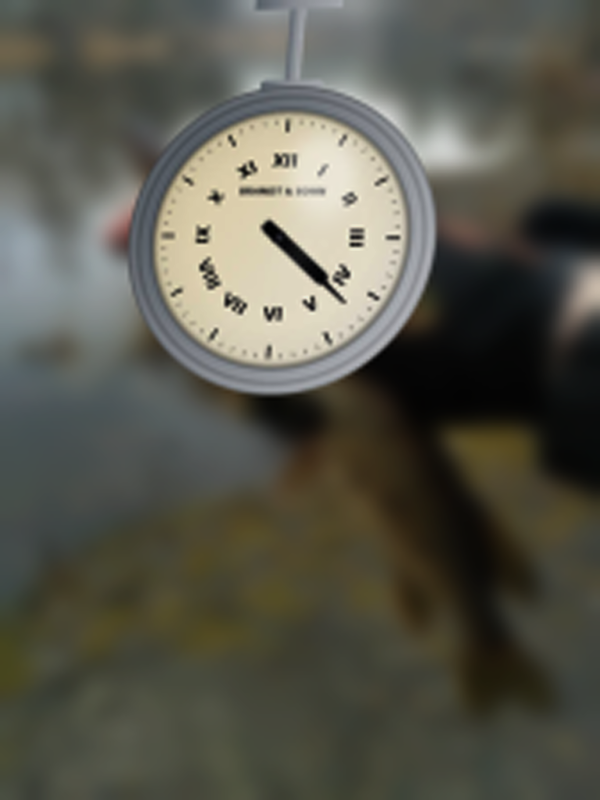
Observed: 4.22
